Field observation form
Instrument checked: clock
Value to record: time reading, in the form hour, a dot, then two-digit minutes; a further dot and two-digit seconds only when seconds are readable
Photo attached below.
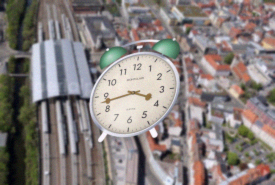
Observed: 3.43
